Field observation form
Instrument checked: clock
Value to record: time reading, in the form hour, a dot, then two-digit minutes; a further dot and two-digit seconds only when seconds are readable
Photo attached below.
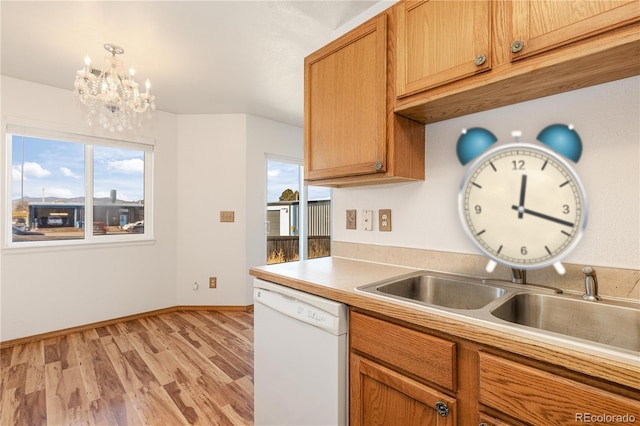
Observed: 12.18
